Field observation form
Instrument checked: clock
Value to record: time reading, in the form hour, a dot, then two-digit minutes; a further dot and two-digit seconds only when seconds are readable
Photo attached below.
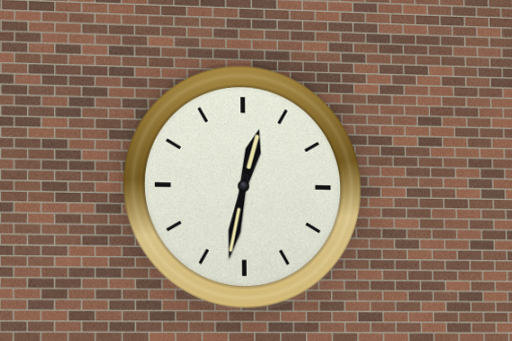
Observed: 12.32
